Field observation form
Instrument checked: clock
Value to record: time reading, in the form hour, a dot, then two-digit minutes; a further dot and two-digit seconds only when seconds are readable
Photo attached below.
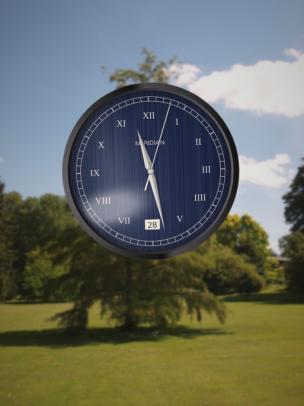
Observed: 11.28.03
